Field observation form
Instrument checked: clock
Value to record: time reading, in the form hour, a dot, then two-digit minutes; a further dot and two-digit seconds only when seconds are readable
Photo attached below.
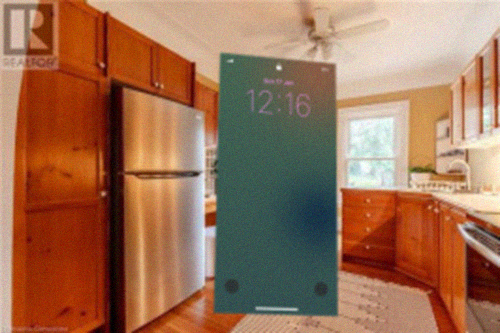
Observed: 12.16
